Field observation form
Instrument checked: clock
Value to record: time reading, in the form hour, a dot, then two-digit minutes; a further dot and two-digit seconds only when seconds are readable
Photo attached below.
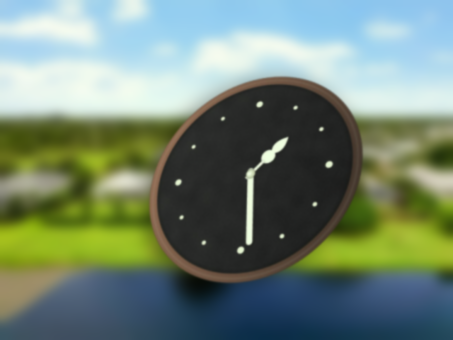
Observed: 1.29
